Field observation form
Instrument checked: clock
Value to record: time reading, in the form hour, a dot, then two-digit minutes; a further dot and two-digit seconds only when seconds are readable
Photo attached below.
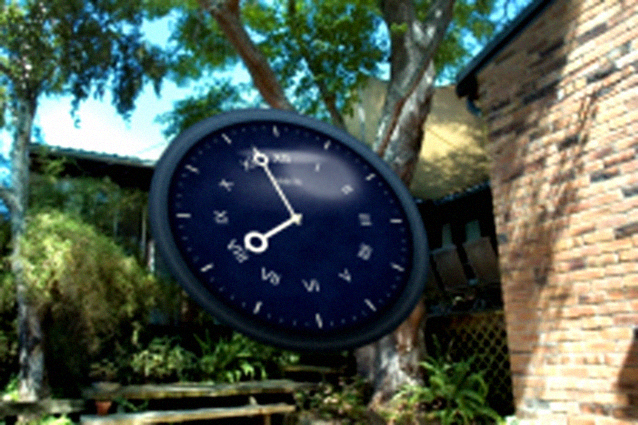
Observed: 7.57
